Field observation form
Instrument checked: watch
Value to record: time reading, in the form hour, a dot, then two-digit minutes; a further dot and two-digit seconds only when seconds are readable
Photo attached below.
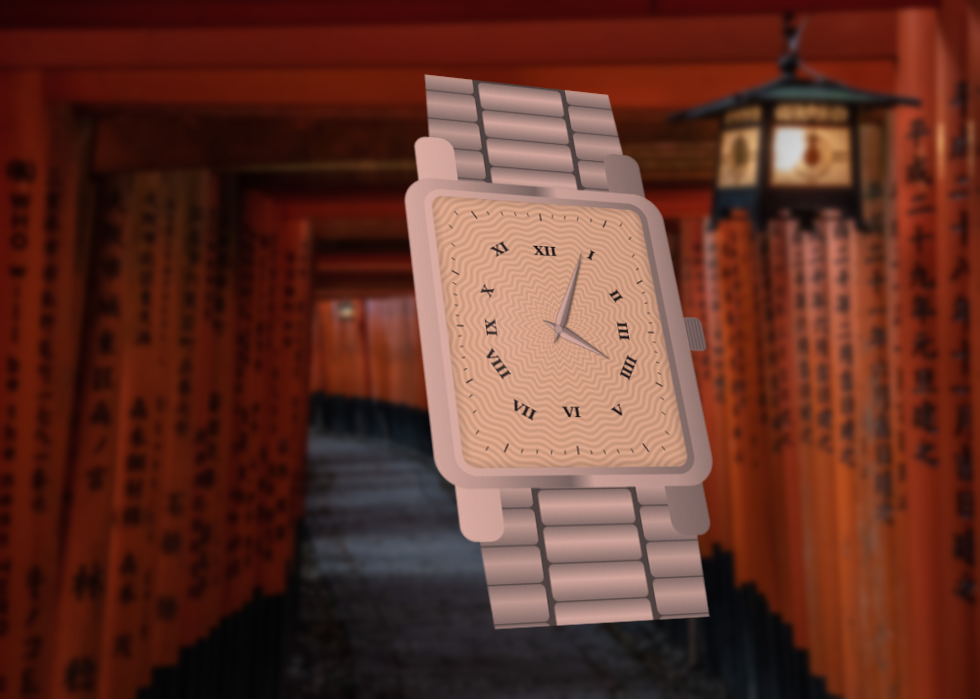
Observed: 4.04
